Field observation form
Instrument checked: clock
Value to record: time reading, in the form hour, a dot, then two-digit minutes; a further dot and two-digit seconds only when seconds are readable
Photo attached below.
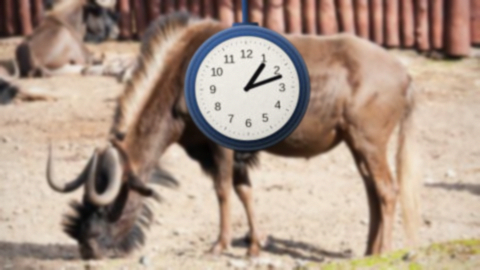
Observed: 1.12
